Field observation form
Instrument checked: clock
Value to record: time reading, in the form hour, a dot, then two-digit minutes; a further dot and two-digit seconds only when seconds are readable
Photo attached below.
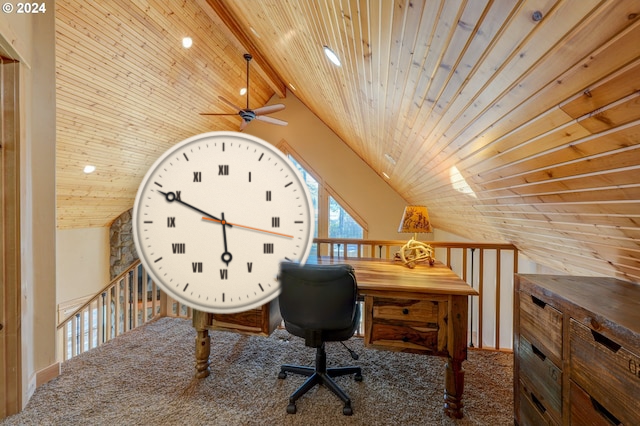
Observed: 5.49.17
